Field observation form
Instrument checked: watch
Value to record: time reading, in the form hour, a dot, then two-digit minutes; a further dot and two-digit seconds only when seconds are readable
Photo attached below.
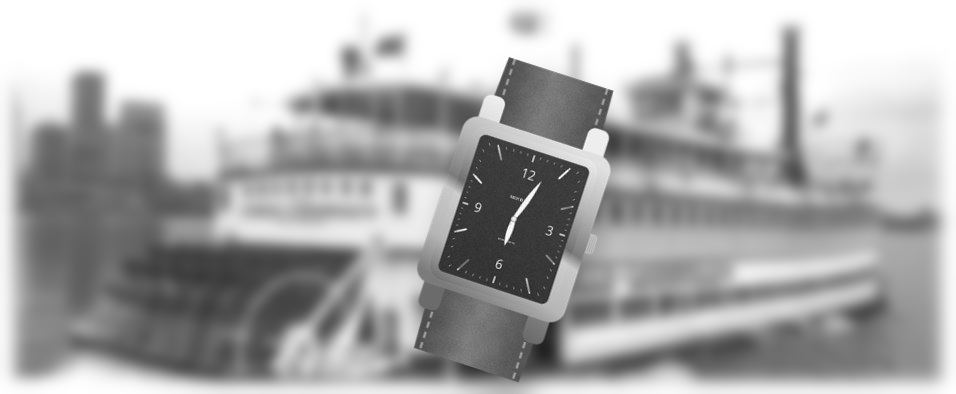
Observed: 6.03
